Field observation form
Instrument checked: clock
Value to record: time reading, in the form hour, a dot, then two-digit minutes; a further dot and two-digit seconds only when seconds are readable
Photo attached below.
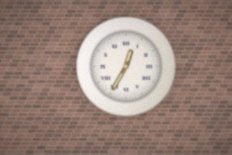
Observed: 12.35
